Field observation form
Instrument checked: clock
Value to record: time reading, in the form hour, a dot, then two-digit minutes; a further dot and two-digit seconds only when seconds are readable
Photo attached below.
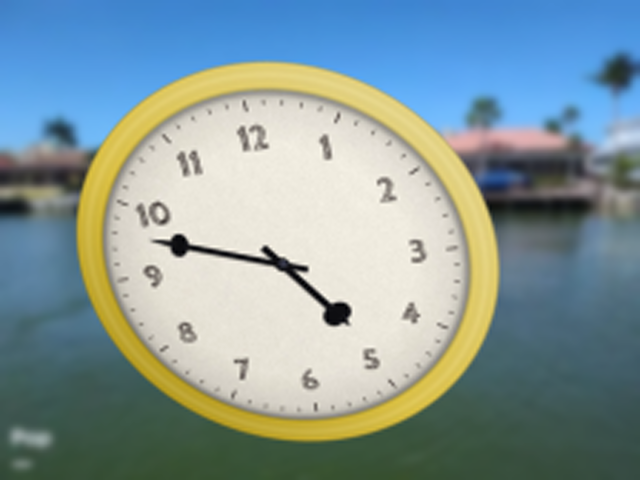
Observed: 4.48
